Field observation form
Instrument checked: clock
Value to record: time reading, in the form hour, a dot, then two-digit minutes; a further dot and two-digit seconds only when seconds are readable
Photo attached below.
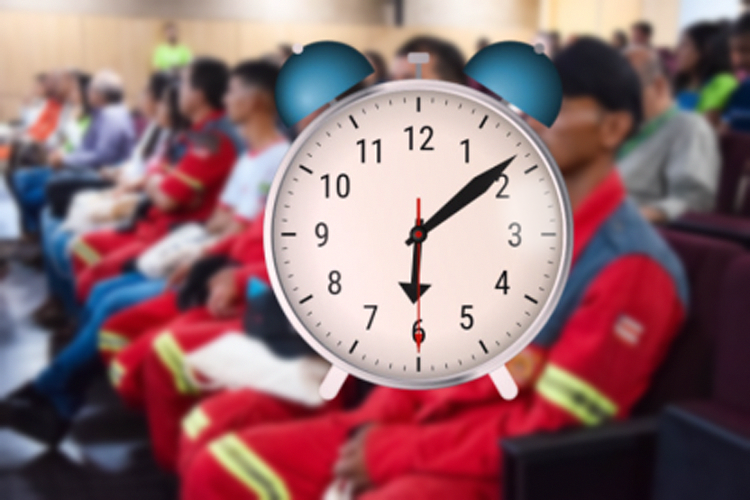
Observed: 6.08.30
